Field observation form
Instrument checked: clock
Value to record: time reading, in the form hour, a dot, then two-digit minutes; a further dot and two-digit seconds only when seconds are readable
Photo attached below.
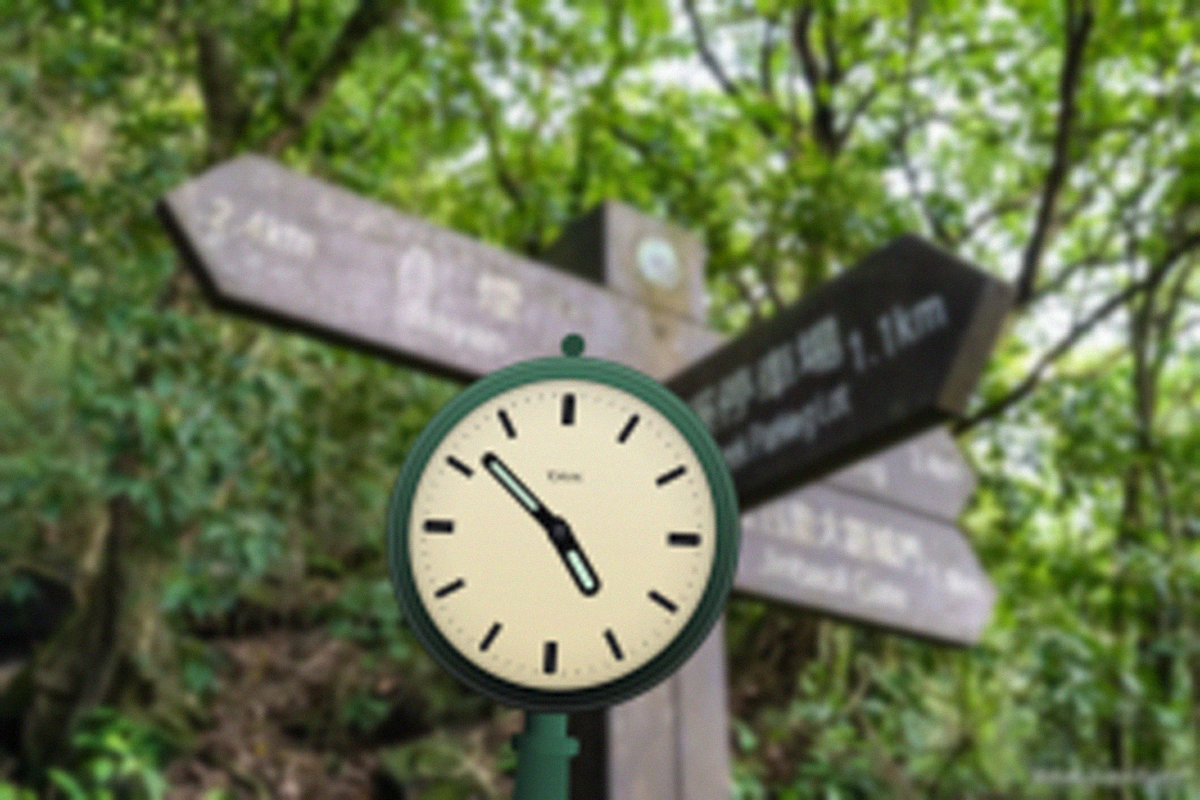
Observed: 4.52
